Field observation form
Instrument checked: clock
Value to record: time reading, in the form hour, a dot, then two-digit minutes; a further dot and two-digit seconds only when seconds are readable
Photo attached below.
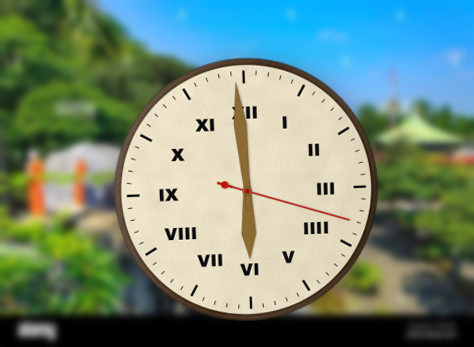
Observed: 5.59.18
